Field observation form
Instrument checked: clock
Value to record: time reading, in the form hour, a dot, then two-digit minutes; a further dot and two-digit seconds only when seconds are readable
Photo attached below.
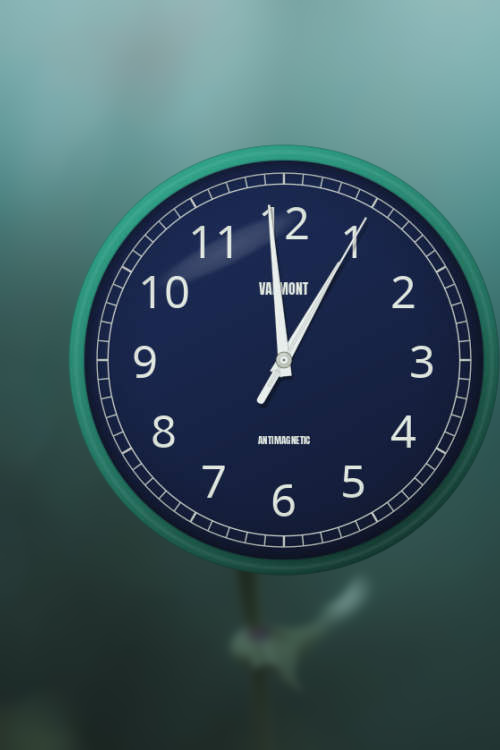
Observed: 12.59.05
